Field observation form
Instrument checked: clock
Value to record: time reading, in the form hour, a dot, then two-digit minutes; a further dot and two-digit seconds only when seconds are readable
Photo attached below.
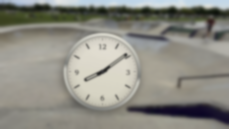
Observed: 8.09
